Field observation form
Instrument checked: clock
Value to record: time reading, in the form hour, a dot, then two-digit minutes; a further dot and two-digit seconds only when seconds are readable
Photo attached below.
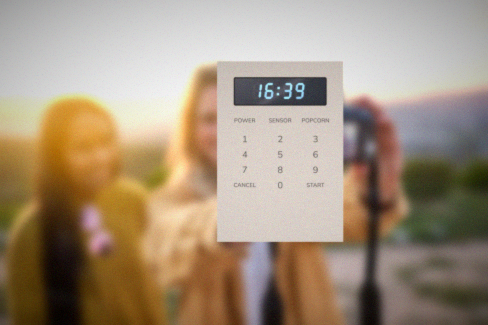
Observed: 16.39
